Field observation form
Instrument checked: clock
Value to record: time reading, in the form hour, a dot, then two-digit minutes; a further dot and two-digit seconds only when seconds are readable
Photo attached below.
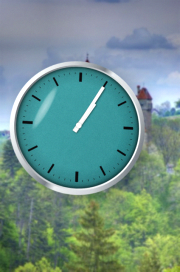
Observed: 1.05
